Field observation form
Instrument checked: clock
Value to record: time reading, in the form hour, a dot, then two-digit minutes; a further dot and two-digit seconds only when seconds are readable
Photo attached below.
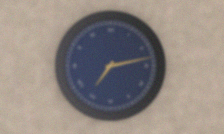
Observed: 7.13
